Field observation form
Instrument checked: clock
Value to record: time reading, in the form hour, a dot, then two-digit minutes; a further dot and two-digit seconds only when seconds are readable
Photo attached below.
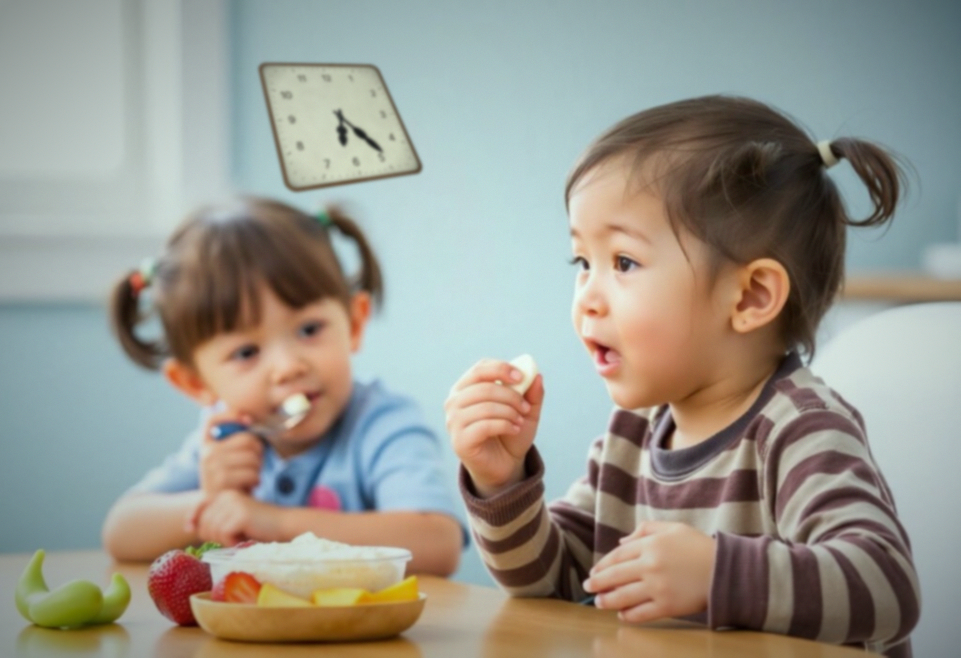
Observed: 6.24
